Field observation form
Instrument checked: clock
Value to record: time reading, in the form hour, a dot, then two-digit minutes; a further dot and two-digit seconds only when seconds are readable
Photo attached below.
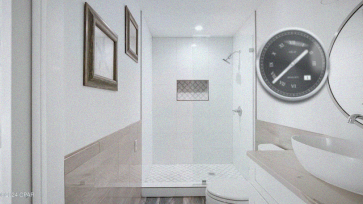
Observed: 1.38
